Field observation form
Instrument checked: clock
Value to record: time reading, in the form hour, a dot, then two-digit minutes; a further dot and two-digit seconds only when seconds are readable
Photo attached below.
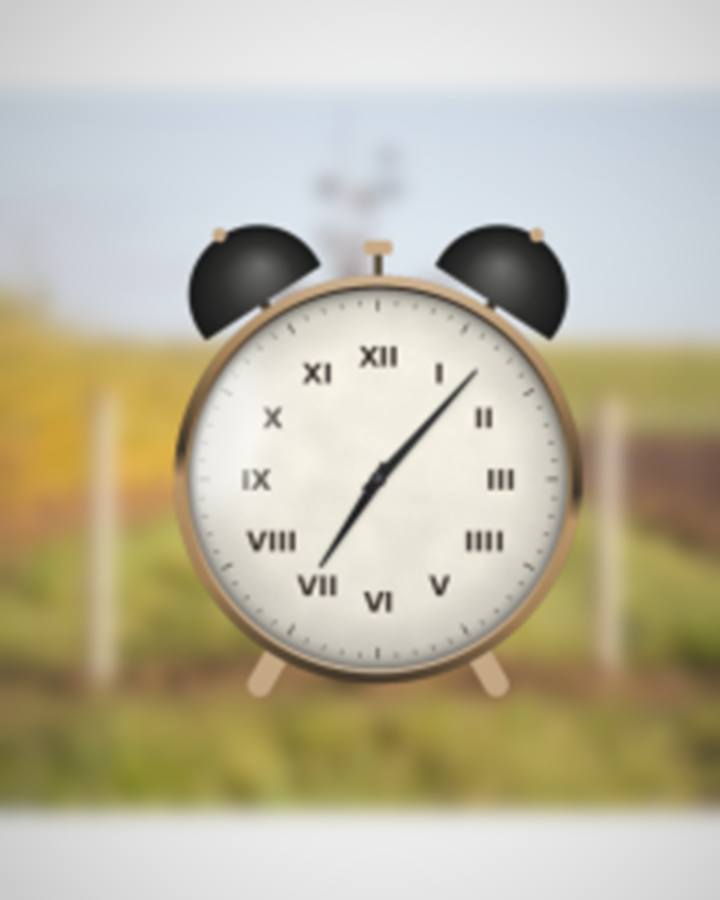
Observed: 7.07
